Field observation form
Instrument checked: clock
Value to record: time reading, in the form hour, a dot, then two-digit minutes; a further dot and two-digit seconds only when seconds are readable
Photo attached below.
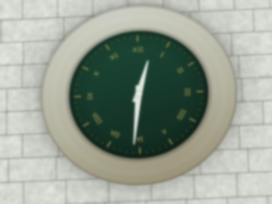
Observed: 12.31
